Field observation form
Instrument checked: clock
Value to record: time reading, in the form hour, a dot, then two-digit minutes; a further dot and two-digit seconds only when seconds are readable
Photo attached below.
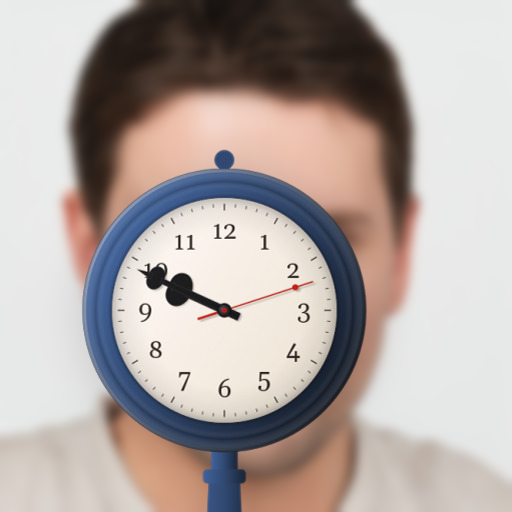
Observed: 9.49.12
